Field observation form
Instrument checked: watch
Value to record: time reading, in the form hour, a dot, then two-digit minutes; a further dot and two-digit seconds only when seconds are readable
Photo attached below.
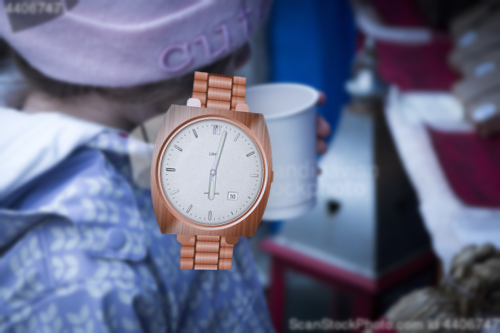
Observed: 6.02
